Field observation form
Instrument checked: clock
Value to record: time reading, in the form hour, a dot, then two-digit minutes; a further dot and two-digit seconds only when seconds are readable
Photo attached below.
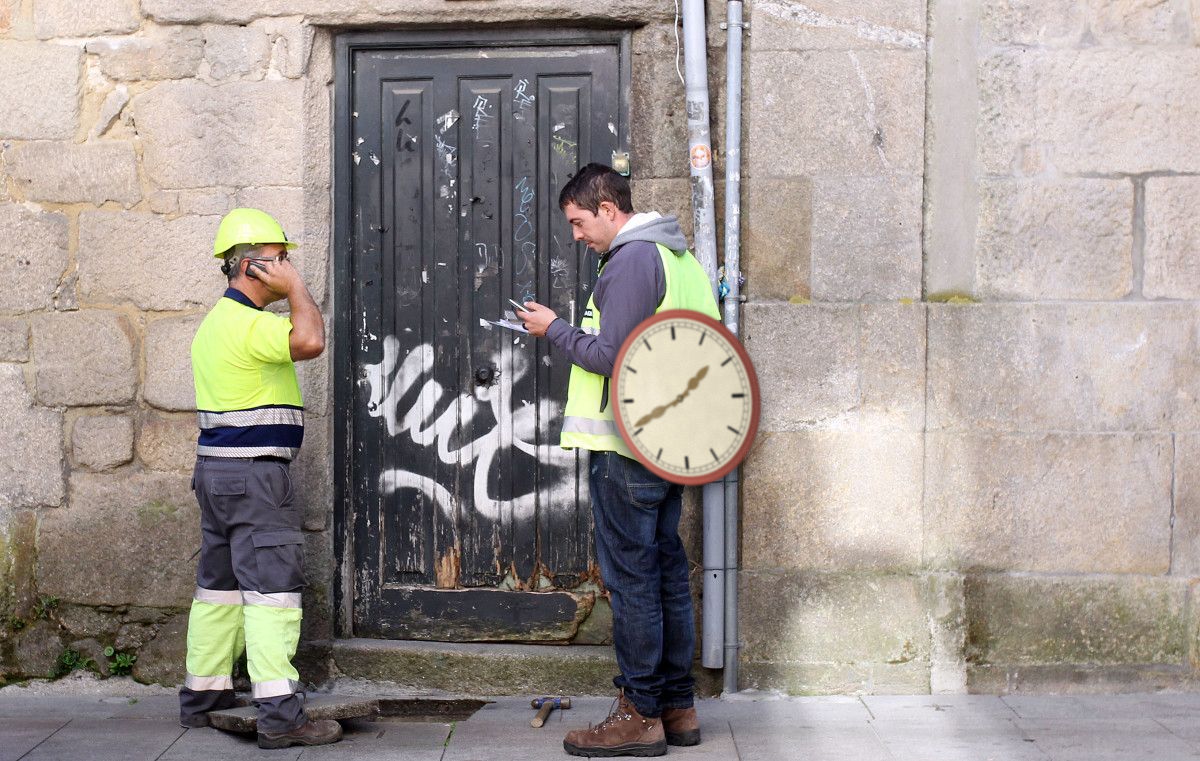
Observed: 1.41
